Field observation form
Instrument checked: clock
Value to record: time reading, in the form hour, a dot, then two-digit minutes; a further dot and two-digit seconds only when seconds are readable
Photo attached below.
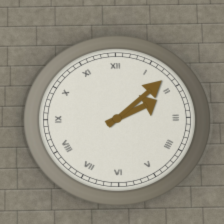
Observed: 2.08
